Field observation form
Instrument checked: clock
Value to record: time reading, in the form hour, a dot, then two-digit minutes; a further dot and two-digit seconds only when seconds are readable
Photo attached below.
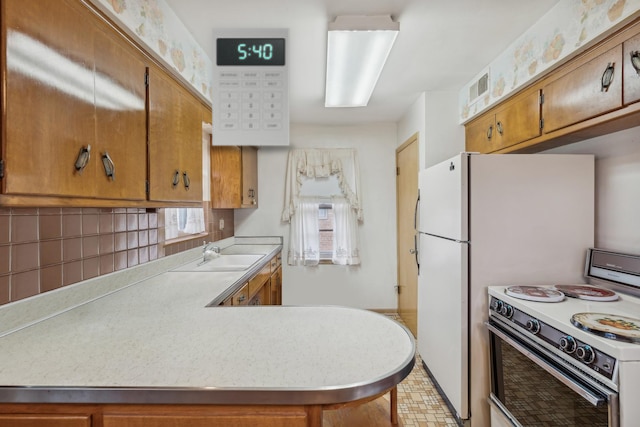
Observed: 5.40
